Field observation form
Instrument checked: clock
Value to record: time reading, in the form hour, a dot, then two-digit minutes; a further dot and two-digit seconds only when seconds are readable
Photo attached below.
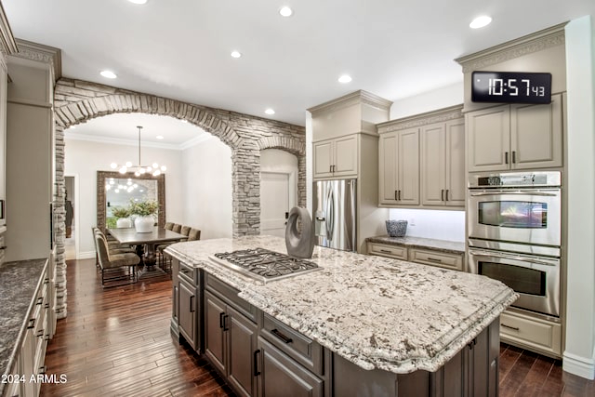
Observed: 10.57.43
